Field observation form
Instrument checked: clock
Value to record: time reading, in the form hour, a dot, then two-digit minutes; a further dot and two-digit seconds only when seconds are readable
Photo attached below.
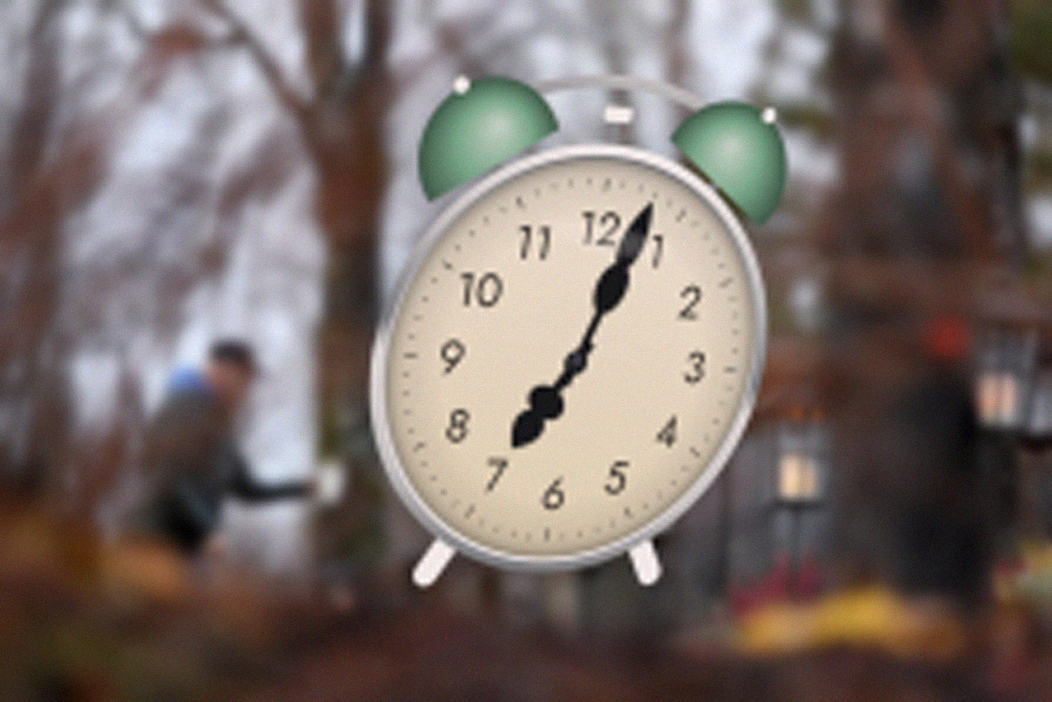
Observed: 7.03
